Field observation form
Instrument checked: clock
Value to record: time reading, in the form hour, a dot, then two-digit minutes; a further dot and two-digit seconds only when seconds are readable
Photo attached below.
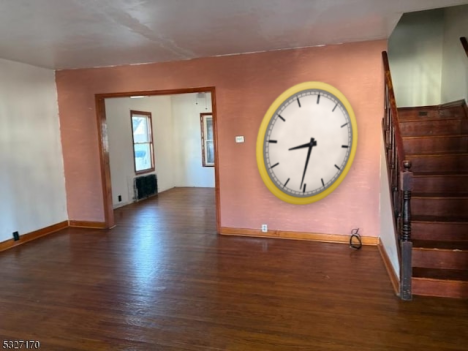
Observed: 8.31
